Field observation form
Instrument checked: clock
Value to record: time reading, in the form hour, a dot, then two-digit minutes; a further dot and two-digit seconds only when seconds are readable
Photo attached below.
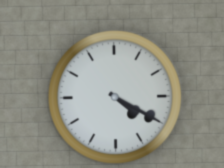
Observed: 4.20
